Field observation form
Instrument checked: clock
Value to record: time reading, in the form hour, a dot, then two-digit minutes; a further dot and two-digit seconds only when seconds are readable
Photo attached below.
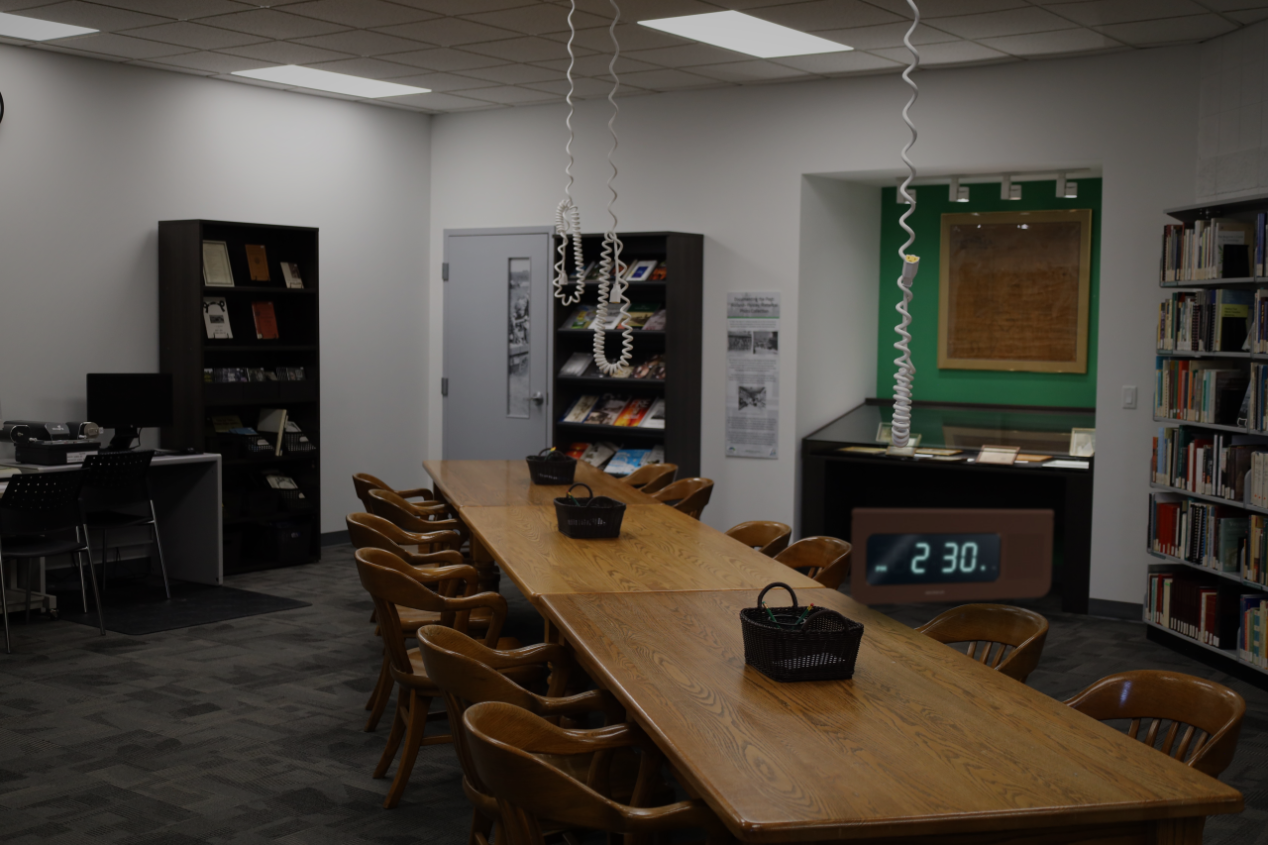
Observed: 2.30
